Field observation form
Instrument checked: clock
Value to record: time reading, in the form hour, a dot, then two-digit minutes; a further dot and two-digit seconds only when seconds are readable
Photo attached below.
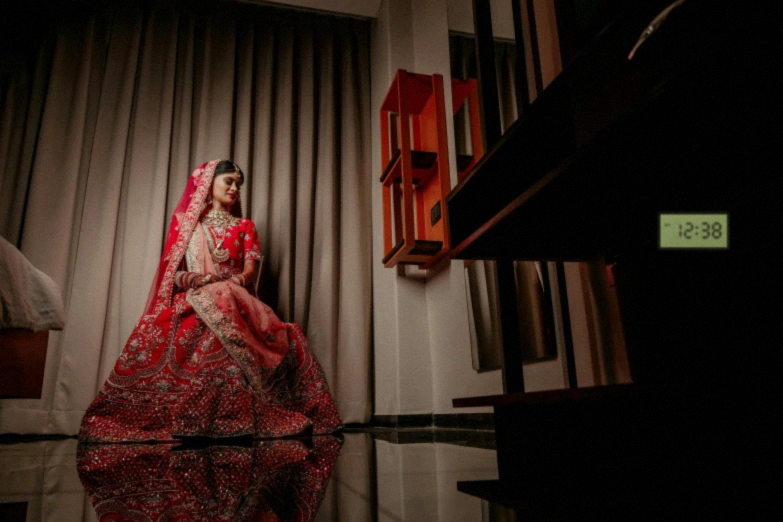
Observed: 12.38
